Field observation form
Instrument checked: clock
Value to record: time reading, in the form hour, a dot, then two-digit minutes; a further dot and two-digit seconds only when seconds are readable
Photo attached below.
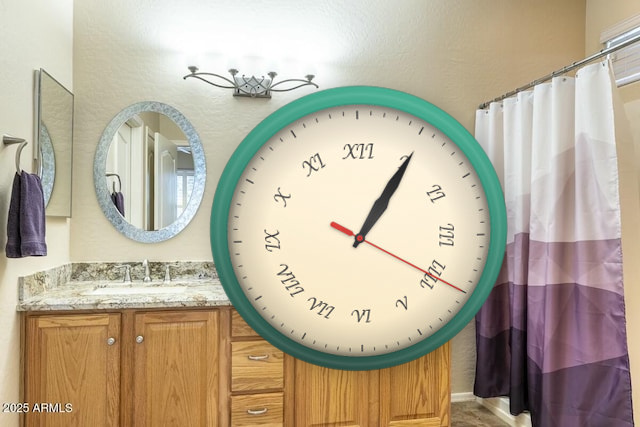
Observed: 1.05.20
